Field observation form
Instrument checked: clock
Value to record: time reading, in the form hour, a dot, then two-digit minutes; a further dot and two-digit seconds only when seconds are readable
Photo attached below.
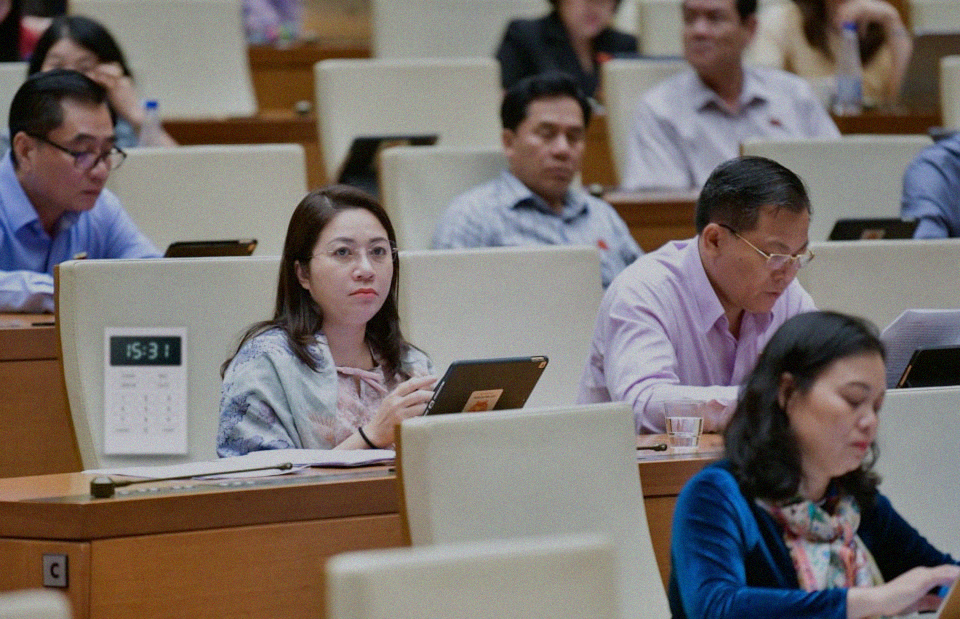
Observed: 15.31
